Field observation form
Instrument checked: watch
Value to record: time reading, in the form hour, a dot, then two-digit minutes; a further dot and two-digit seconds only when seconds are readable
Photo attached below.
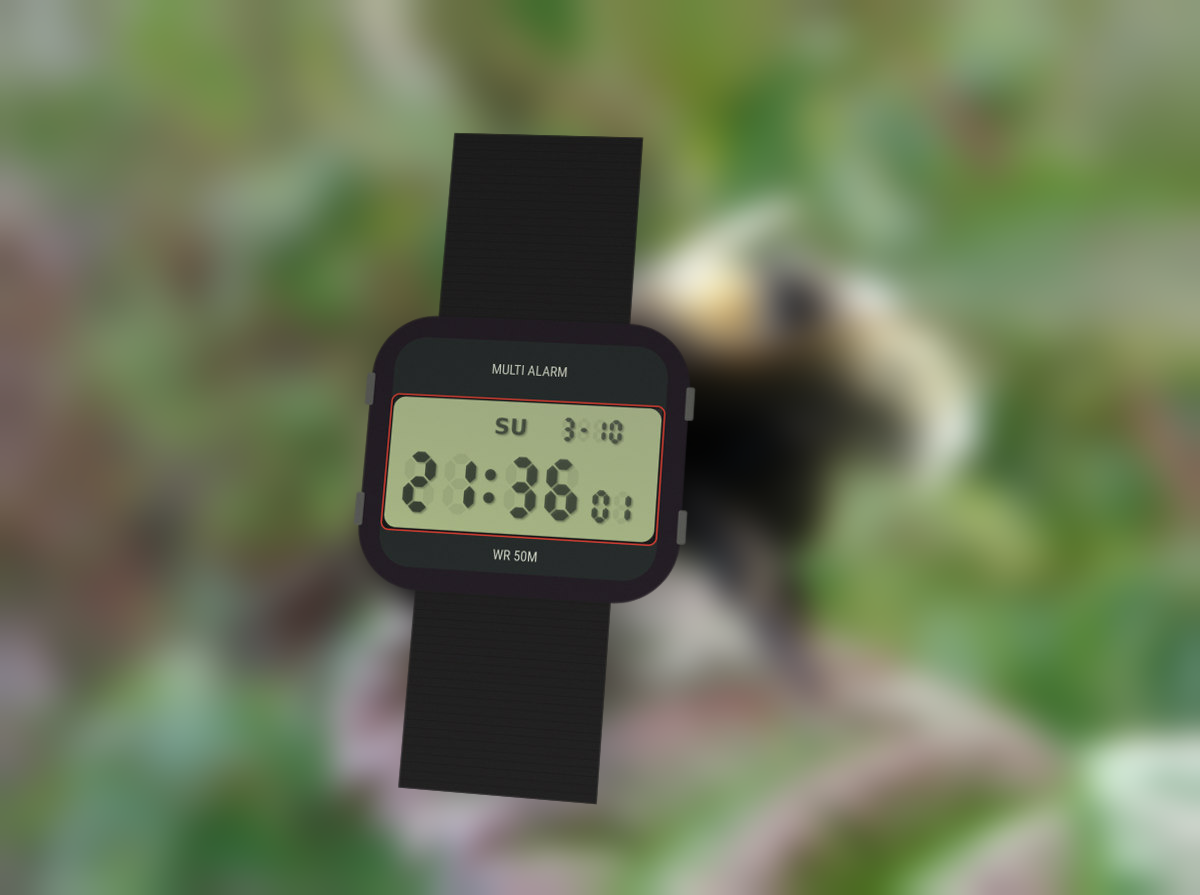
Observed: 21.36.01
